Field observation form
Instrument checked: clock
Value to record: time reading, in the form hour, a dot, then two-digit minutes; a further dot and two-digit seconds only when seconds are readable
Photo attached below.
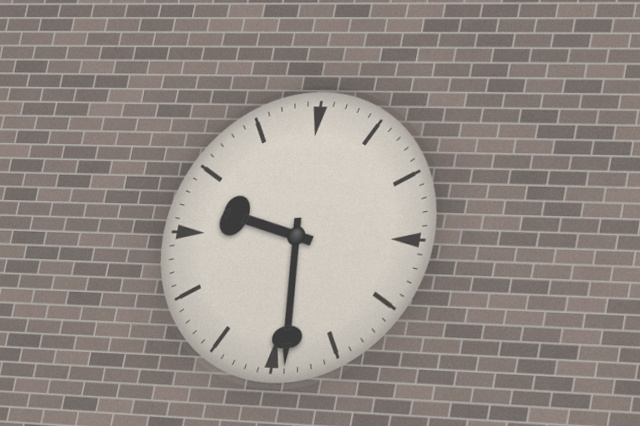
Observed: 9.29
